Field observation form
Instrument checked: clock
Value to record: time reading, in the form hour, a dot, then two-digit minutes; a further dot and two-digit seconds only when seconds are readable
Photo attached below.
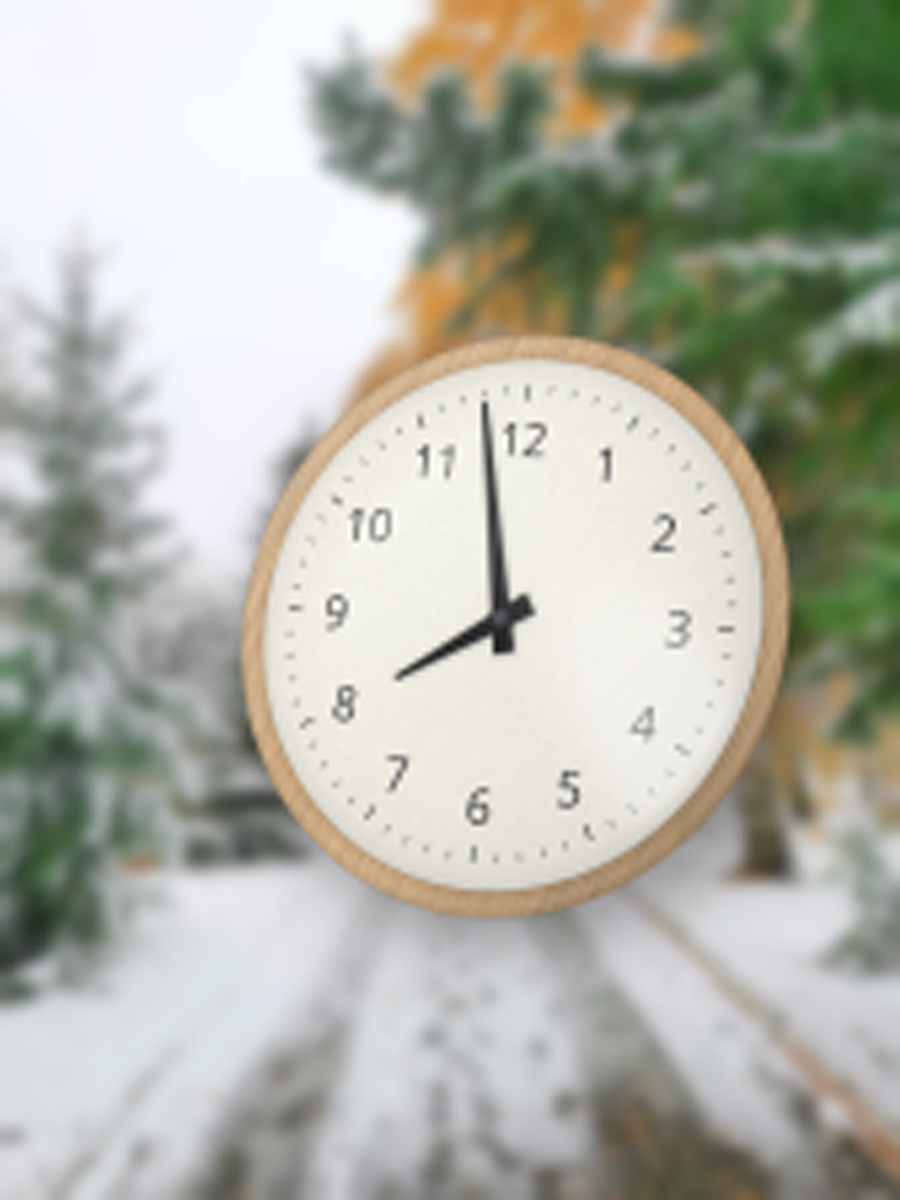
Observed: 7.58
